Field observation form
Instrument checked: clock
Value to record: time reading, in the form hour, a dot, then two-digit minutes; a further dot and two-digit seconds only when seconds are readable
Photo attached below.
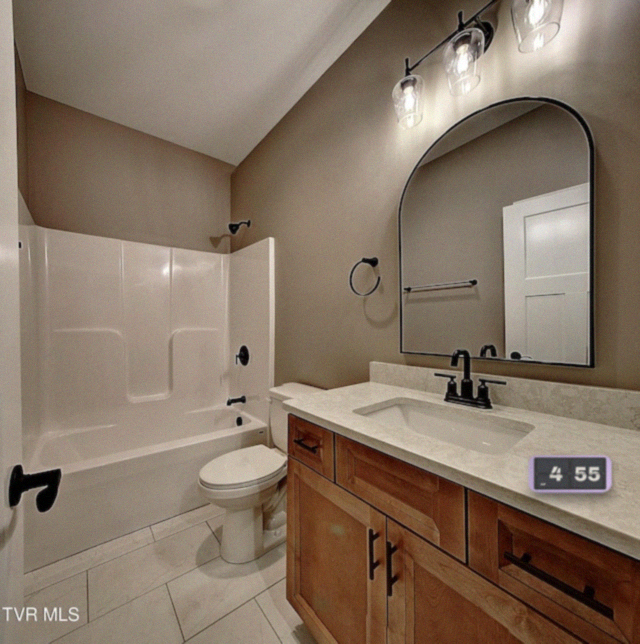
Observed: 4.55
